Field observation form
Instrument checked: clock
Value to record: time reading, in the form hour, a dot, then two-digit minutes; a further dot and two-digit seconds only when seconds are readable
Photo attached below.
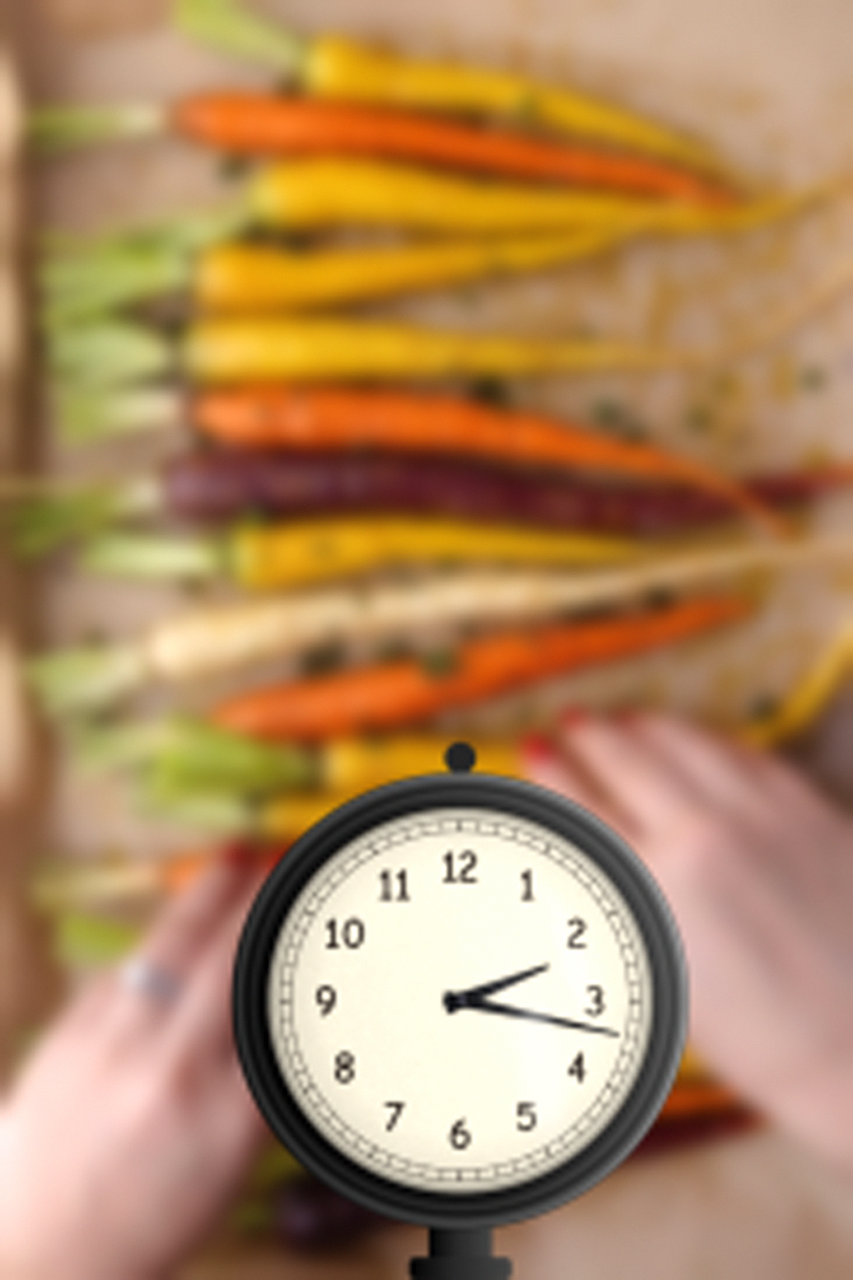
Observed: 2.17
